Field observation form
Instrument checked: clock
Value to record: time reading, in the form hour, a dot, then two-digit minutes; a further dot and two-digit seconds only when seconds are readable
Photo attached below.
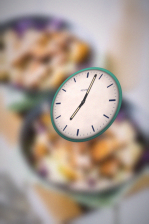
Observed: 7.03
